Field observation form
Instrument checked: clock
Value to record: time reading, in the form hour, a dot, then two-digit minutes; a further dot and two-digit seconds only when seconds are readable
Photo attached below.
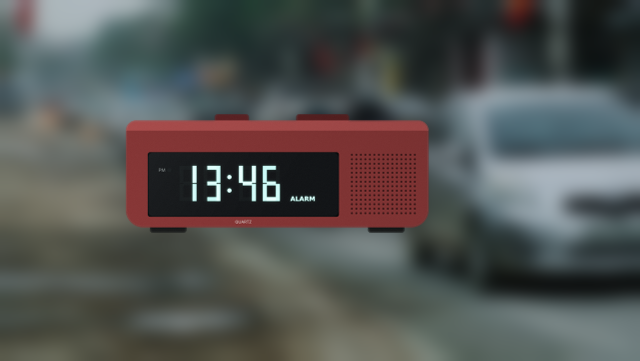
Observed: 13.46
